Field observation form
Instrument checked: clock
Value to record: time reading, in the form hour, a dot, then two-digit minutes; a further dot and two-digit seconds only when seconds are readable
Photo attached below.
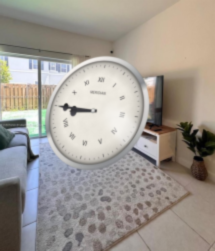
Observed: 8.45
